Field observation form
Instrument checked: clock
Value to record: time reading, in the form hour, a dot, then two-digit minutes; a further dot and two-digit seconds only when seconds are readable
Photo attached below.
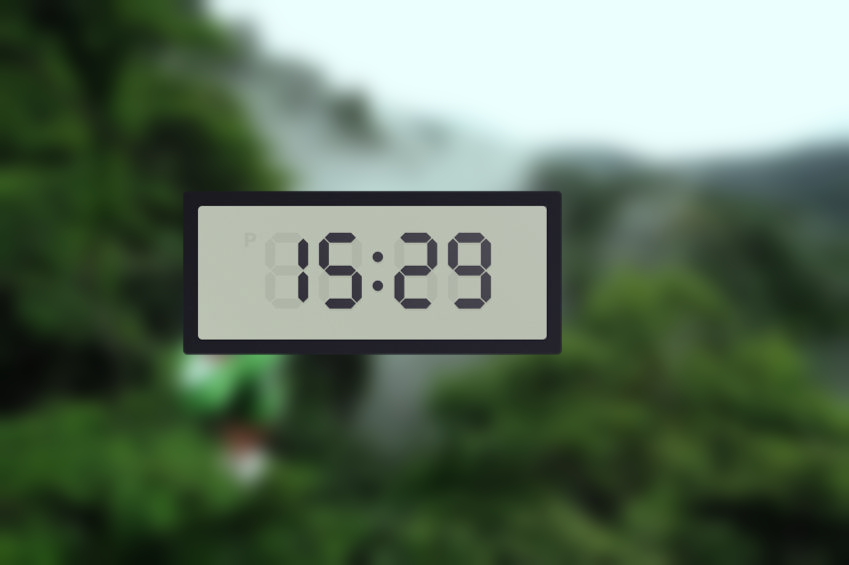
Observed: 15.29
